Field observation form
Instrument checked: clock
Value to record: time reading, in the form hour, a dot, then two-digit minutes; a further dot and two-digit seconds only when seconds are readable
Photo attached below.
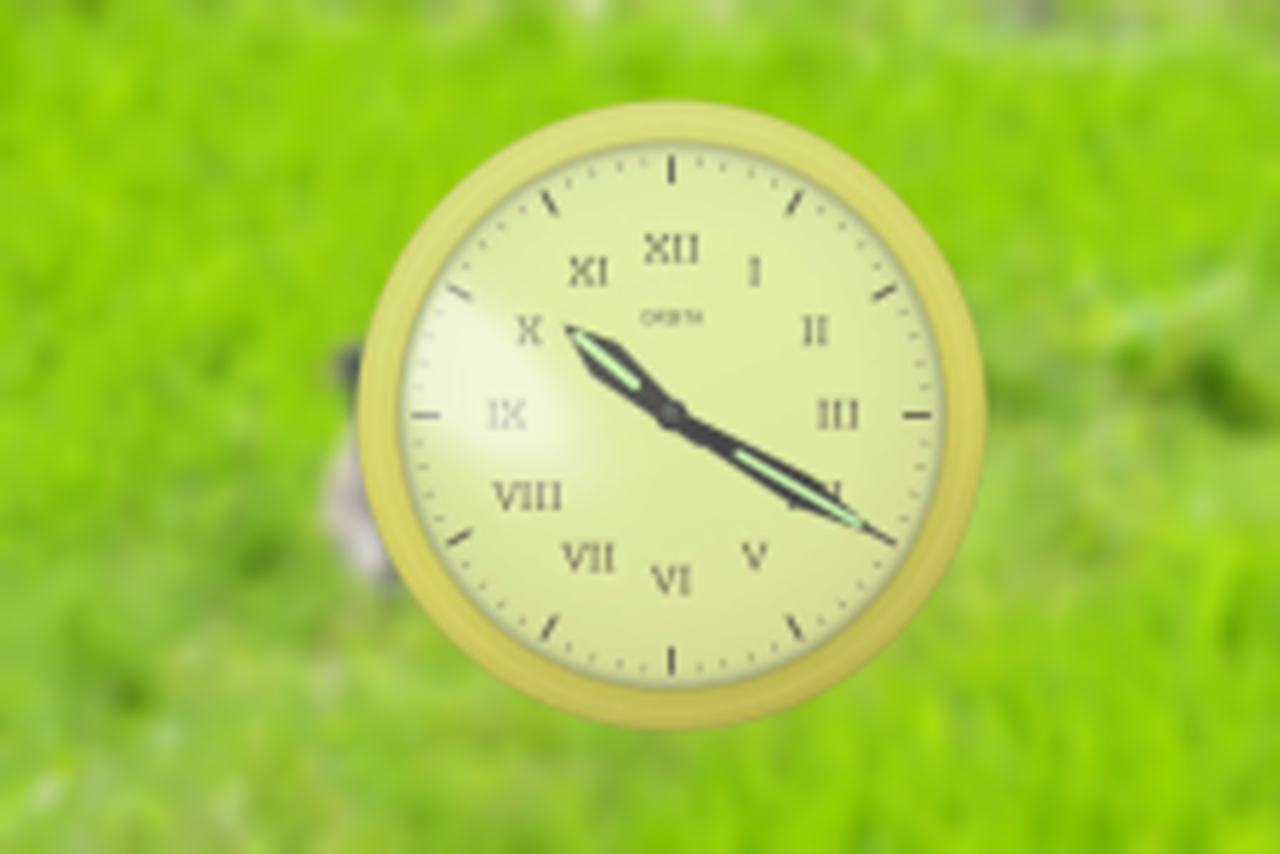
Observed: 10.20
